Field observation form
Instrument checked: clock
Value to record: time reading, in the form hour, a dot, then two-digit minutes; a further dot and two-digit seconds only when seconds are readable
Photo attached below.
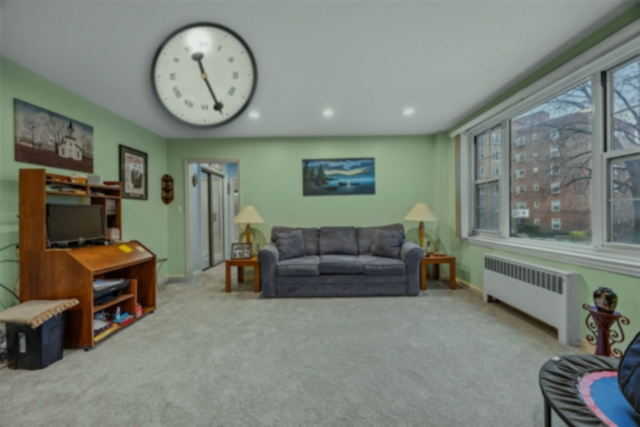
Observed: 11.26
